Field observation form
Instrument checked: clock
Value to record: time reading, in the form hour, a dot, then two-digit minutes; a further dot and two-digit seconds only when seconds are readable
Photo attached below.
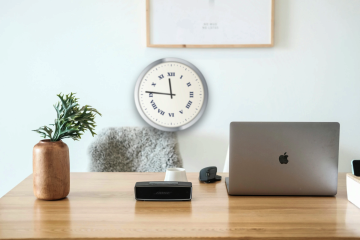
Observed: 11.46
